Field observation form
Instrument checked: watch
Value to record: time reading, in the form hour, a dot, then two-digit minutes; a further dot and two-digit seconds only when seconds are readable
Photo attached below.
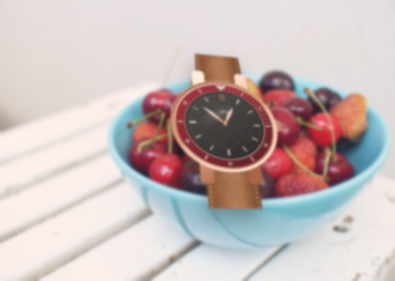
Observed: 12.52
